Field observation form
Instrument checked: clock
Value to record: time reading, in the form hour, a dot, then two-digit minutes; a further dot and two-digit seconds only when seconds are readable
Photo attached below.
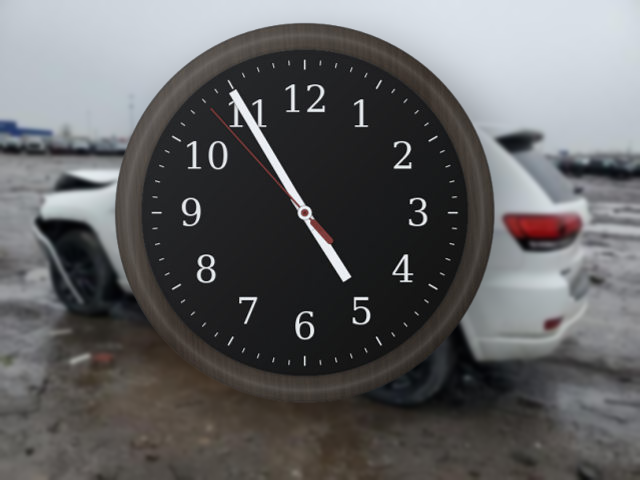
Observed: 4.54.53
